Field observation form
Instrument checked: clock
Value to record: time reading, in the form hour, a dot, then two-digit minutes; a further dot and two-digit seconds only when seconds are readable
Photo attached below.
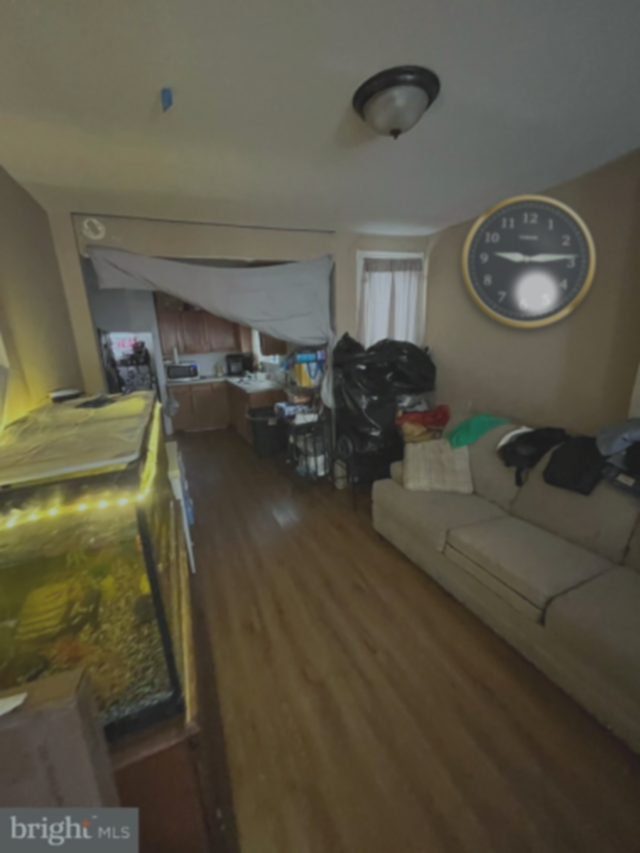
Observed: 9.14
